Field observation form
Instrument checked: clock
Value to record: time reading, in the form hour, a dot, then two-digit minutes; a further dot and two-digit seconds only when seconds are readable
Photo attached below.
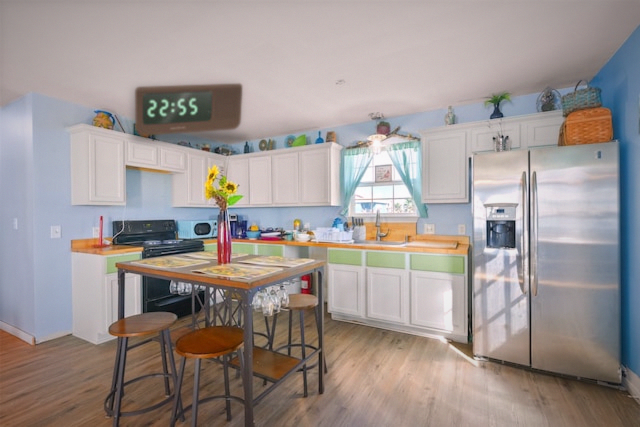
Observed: 22.55
